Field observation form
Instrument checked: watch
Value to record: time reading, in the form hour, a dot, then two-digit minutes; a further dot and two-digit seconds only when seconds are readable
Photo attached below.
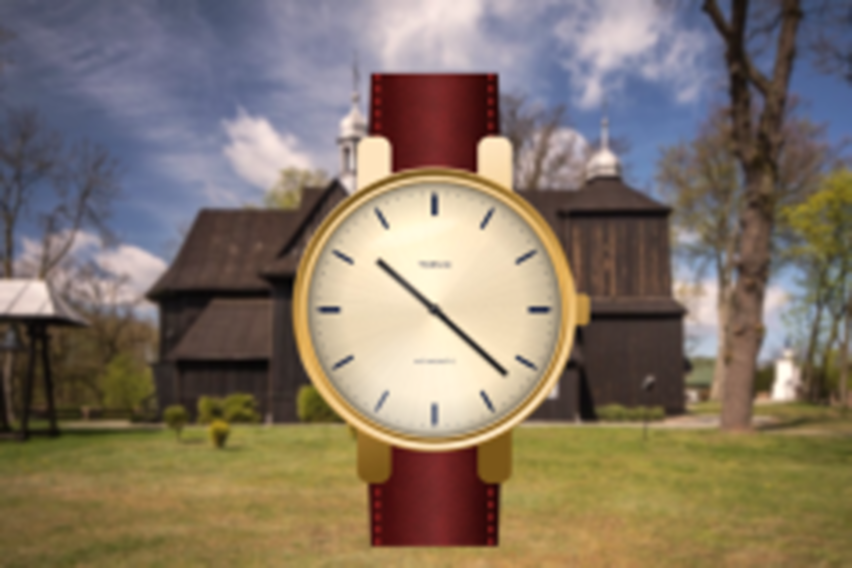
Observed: 10.22
